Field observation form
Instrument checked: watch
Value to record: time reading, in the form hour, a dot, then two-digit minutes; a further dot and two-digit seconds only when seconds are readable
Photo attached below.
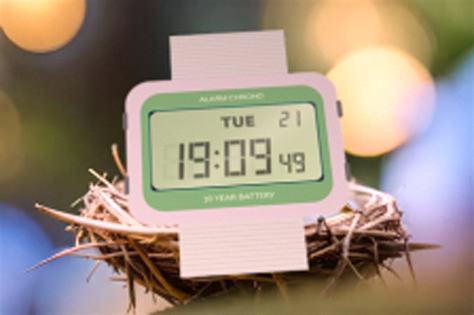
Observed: 19.09.49
